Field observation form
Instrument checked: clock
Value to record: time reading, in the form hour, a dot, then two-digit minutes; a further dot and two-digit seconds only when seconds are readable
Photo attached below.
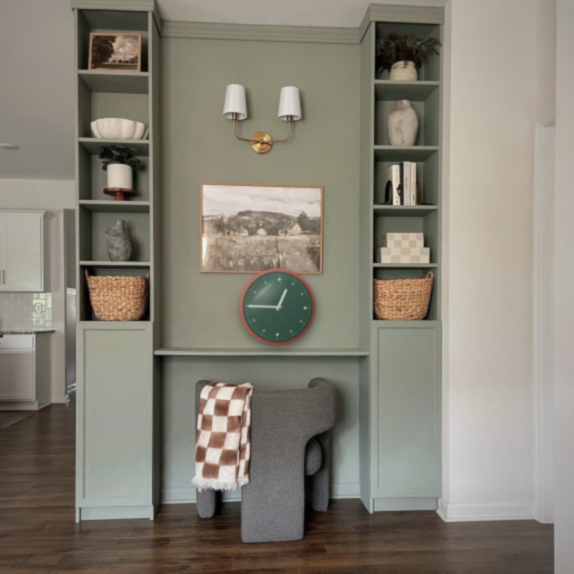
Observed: 12.45
